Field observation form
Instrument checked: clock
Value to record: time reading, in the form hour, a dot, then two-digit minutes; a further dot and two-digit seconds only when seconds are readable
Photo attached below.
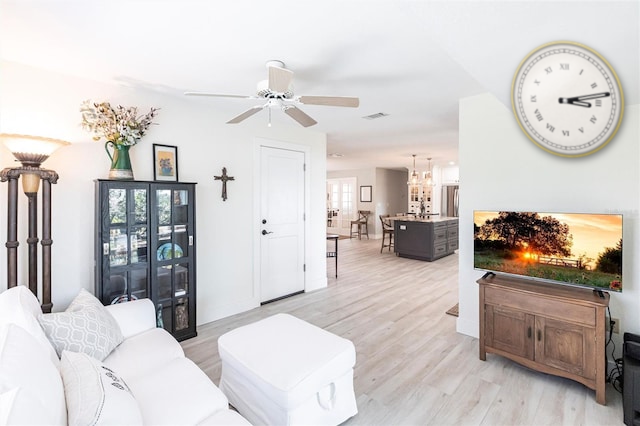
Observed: 3.13
